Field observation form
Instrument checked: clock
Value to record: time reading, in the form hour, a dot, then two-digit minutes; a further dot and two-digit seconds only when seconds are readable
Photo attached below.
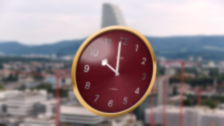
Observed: 9.59
